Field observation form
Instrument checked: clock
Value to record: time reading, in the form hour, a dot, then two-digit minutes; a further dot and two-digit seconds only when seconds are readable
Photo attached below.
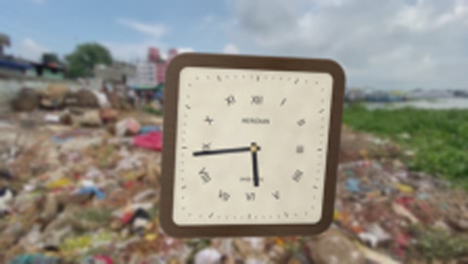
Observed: 5.44
